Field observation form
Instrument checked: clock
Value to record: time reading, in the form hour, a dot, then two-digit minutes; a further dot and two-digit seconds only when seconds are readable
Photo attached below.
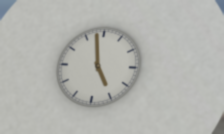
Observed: 4.58
